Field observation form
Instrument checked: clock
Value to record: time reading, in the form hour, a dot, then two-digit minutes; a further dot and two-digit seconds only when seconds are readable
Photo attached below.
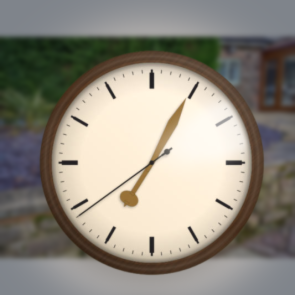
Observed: 7.04.39
